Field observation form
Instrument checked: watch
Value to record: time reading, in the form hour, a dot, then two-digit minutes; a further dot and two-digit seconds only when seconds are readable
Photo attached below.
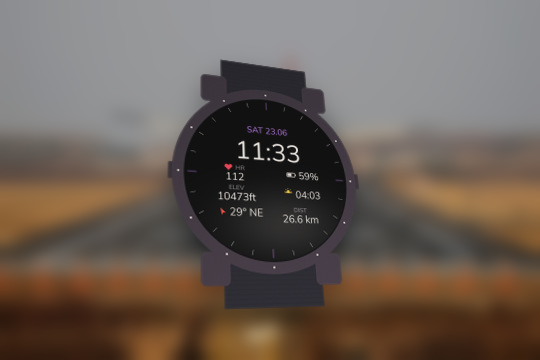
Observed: 11.33
